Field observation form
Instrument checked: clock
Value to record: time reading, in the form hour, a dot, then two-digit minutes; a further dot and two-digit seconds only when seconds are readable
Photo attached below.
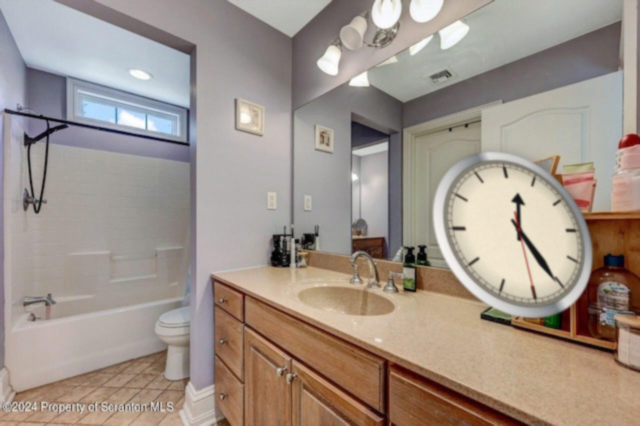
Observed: 12.25.30
